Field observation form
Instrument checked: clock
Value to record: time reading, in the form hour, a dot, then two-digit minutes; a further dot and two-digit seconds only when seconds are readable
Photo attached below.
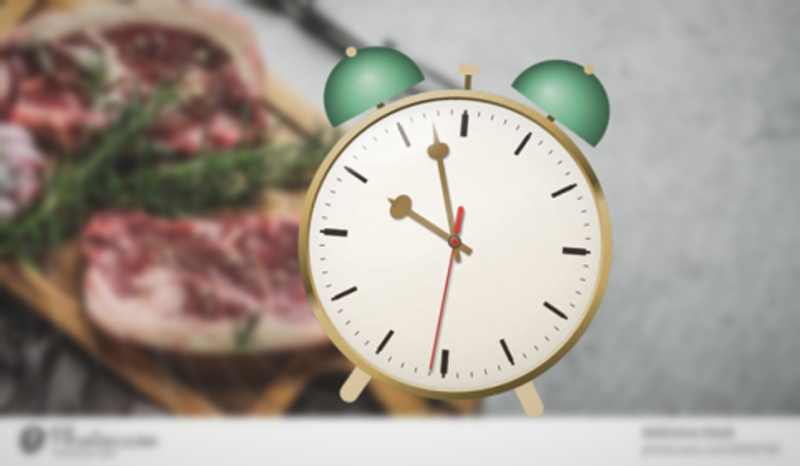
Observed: 9.57.31
